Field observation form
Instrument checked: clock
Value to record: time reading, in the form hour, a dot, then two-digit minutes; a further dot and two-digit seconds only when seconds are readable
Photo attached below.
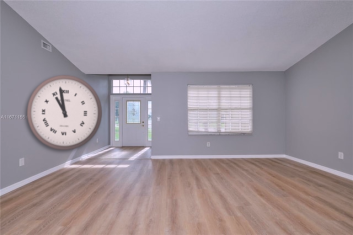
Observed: 10.58
